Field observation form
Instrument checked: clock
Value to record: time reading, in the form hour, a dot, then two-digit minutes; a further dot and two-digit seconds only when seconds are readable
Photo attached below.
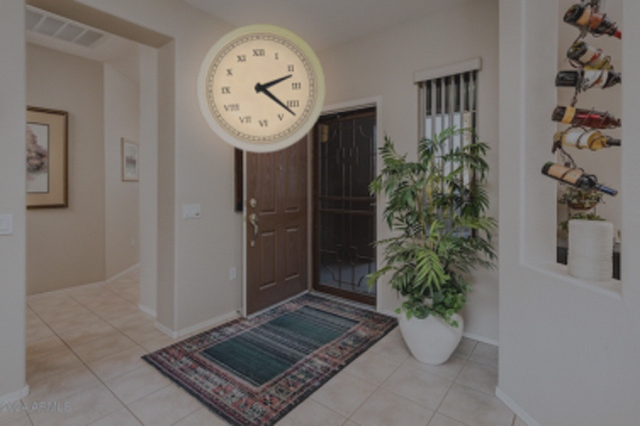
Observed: 2.22
